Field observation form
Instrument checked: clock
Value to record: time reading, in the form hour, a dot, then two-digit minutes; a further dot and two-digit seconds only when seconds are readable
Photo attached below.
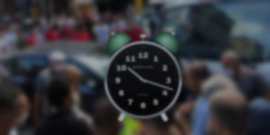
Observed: 10.18
